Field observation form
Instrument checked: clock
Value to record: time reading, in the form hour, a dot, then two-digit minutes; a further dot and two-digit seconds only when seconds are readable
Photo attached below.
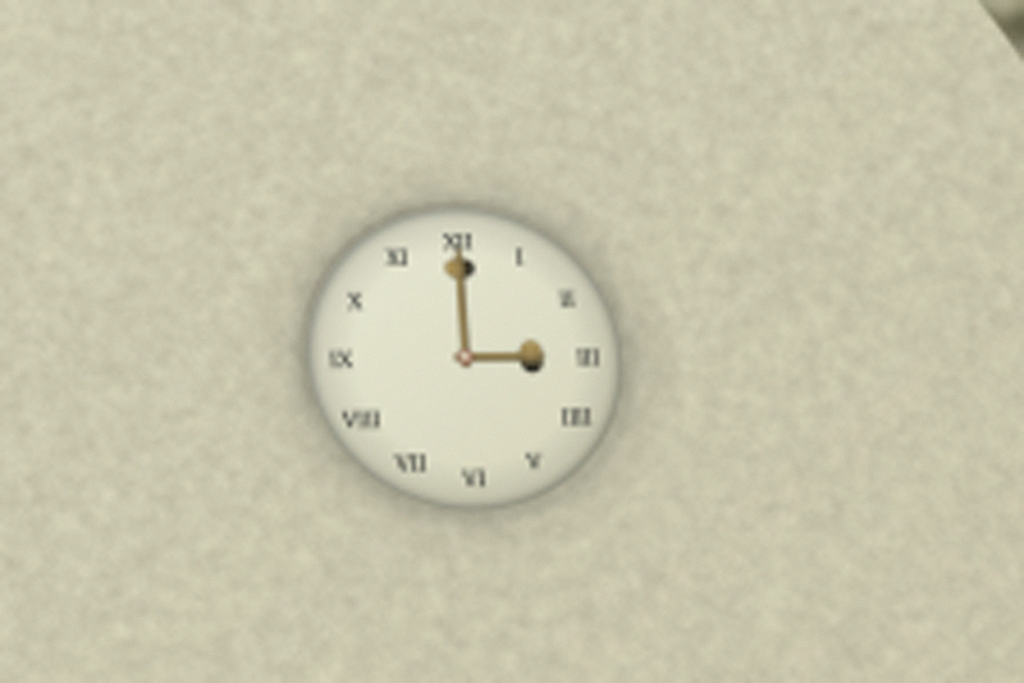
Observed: 3.00
